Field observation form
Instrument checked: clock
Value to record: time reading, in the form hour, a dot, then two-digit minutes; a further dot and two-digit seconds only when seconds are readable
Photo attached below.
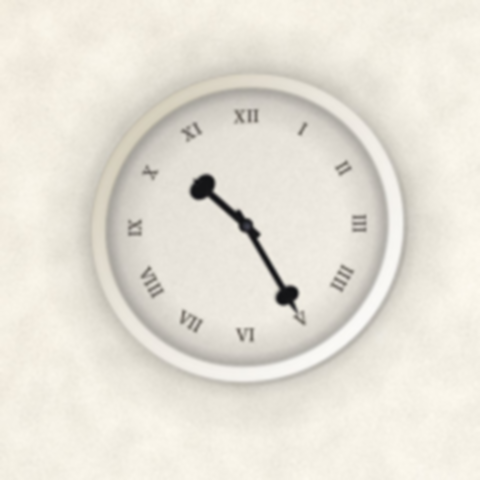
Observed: 10.25
